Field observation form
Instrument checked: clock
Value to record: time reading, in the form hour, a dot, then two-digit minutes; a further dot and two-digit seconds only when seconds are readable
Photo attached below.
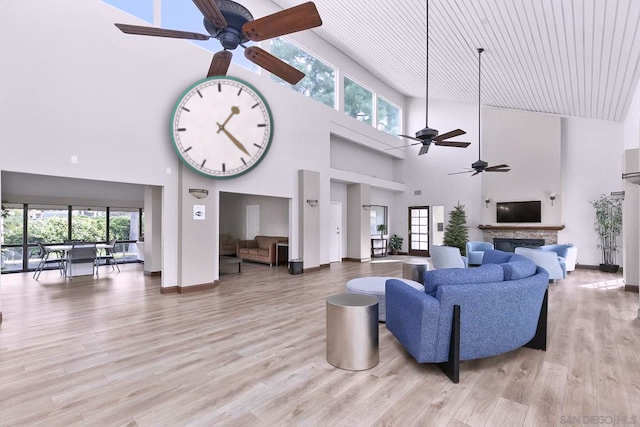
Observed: 1.23
